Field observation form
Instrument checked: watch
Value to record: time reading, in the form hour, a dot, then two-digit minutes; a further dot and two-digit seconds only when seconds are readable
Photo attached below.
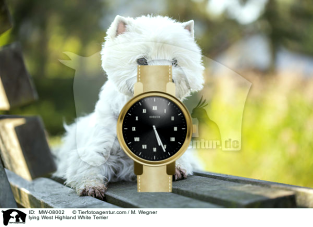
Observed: 5.26
